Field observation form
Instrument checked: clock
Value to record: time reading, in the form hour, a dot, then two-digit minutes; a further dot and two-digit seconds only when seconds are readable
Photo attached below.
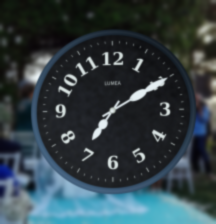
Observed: 7.10
